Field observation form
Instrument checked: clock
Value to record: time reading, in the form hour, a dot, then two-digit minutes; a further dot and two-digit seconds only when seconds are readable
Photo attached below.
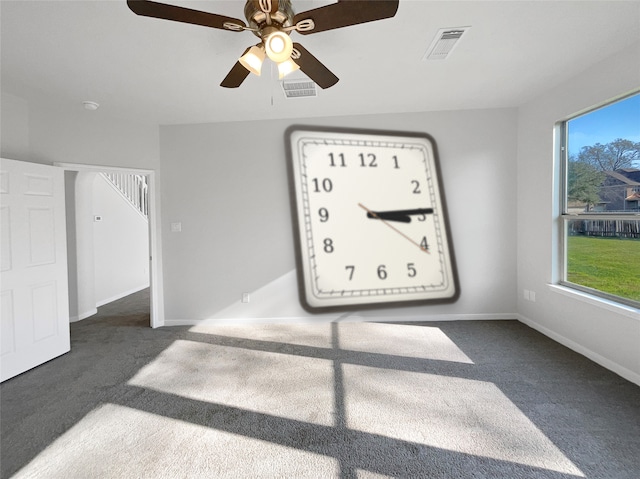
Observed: 3.14.21
